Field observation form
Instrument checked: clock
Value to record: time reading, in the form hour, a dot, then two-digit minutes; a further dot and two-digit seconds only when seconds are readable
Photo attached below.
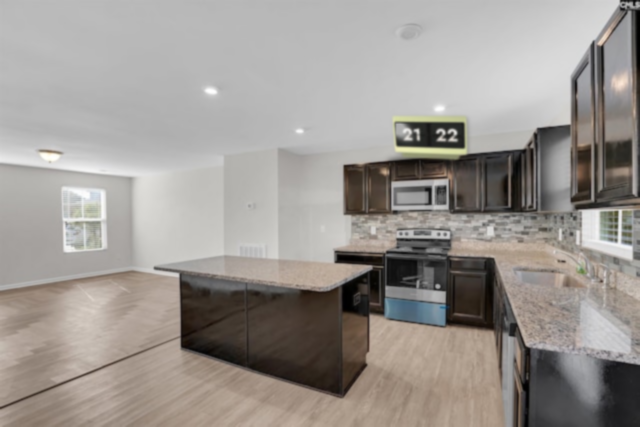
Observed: 21.22
